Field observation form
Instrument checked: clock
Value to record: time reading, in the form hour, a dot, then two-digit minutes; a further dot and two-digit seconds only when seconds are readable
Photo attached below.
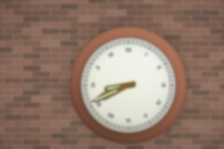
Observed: 8.41
